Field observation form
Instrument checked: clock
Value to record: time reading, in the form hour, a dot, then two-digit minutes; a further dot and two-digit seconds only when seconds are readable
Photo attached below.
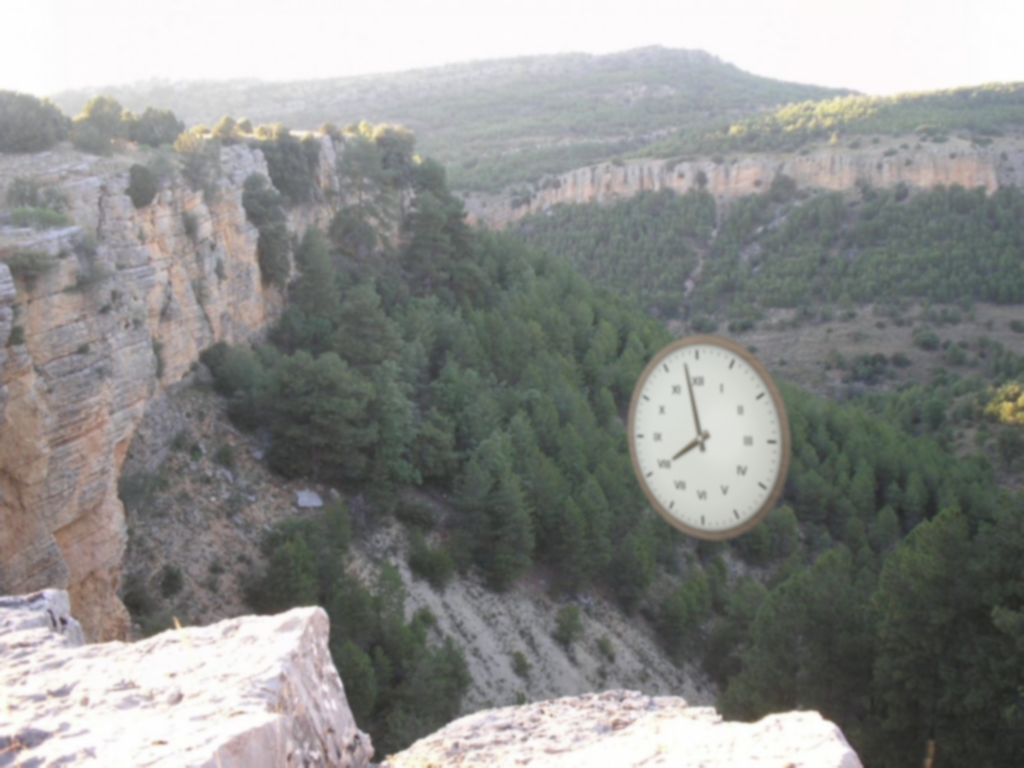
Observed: 7.58
